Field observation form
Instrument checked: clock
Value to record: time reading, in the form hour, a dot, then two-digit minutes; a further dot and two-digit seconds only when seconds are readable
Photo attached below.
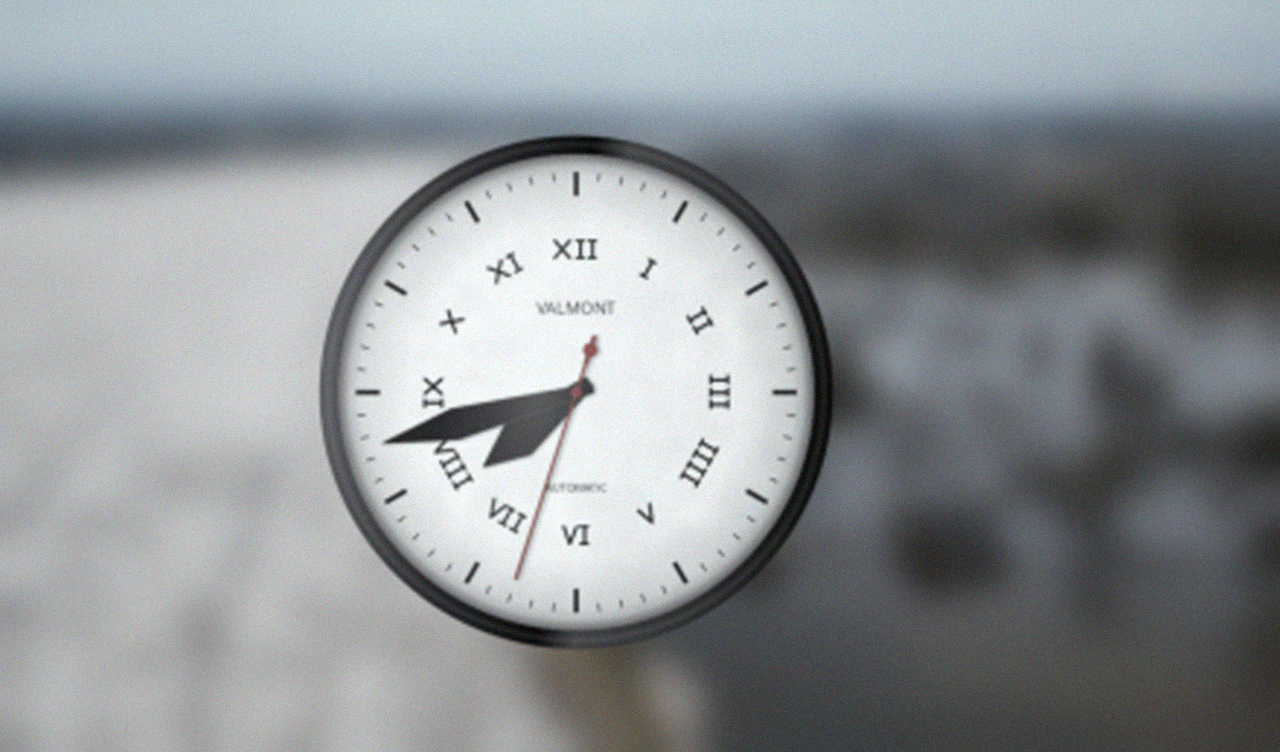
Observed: 7.42.33
